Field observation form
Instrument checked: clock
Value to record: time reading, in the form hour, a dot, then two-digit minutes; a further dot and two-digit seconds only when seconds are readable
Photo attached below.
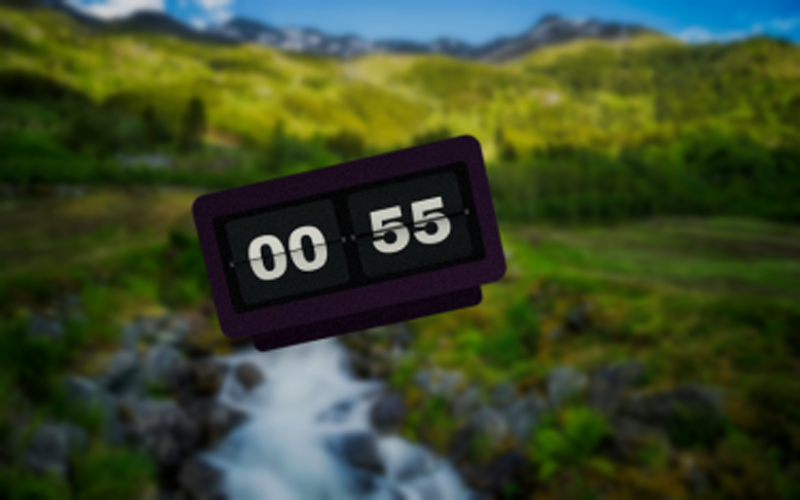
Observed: 0.55
